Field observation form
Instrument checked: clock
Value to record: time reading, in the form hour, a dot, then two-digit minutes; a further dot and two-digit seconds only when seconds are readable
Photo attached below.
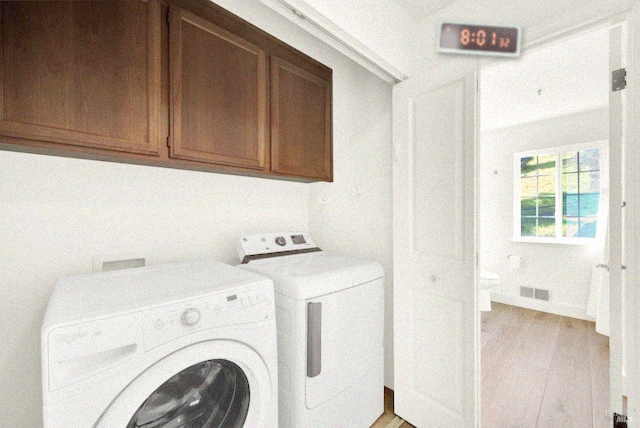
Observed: 8.01
